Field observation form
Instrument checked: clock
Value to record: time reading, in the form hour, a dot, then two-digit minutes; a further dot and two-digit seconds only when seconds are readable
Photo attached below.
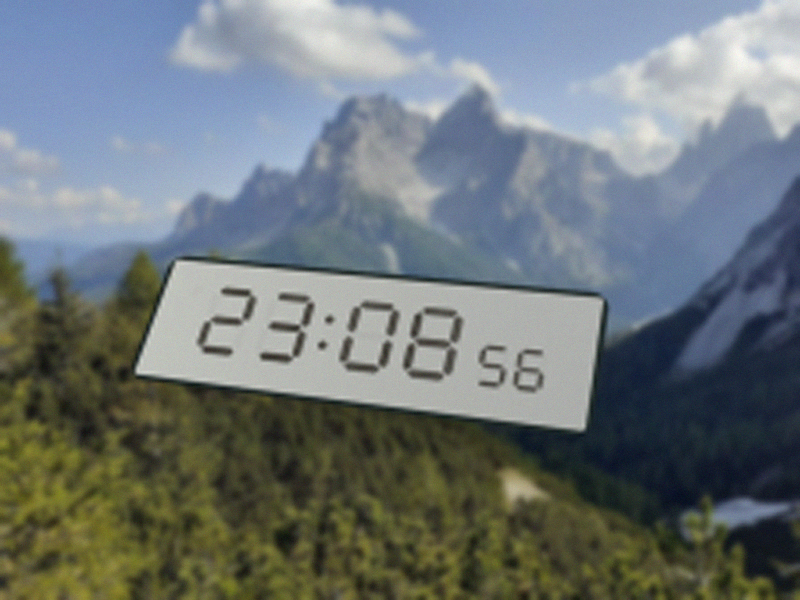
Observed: 23.08.56
